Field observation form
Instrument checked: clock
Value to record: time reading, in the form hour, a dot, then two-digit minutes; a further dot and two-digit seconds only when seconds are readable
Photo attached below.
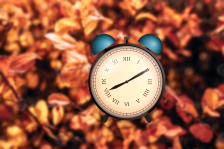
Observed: 8.10
